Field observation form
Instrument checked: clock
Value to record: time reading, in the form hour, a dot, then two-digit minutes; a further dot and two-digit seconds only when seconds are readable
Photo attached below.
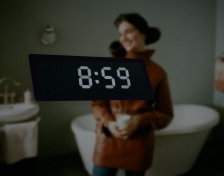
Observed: 8.59
